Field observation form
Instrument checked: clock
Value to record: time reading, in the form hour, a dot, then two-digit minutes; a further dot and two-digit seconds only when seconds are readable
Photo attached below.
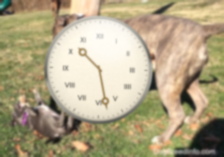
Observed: 10.28
